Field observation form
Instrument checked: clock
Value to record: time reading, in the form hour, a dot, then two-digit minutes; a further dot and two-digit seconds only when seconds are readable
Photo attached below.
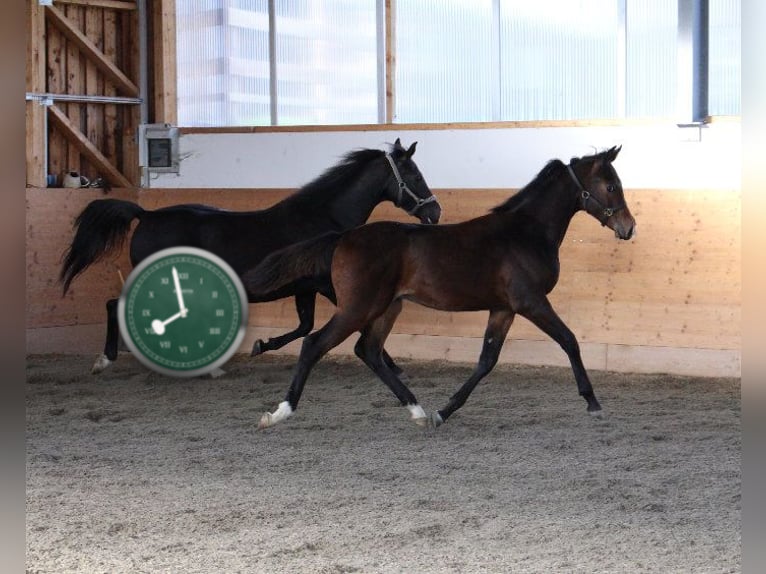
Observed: 7.58
